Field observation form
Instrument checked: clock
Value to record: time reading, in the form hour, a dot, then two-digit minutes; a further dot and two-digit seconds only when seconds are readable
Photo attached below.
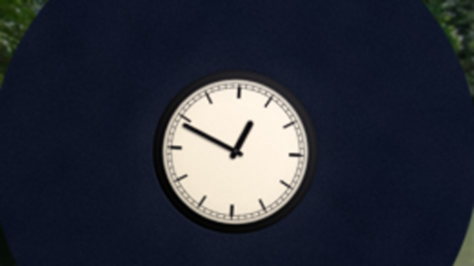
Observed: 12.49
